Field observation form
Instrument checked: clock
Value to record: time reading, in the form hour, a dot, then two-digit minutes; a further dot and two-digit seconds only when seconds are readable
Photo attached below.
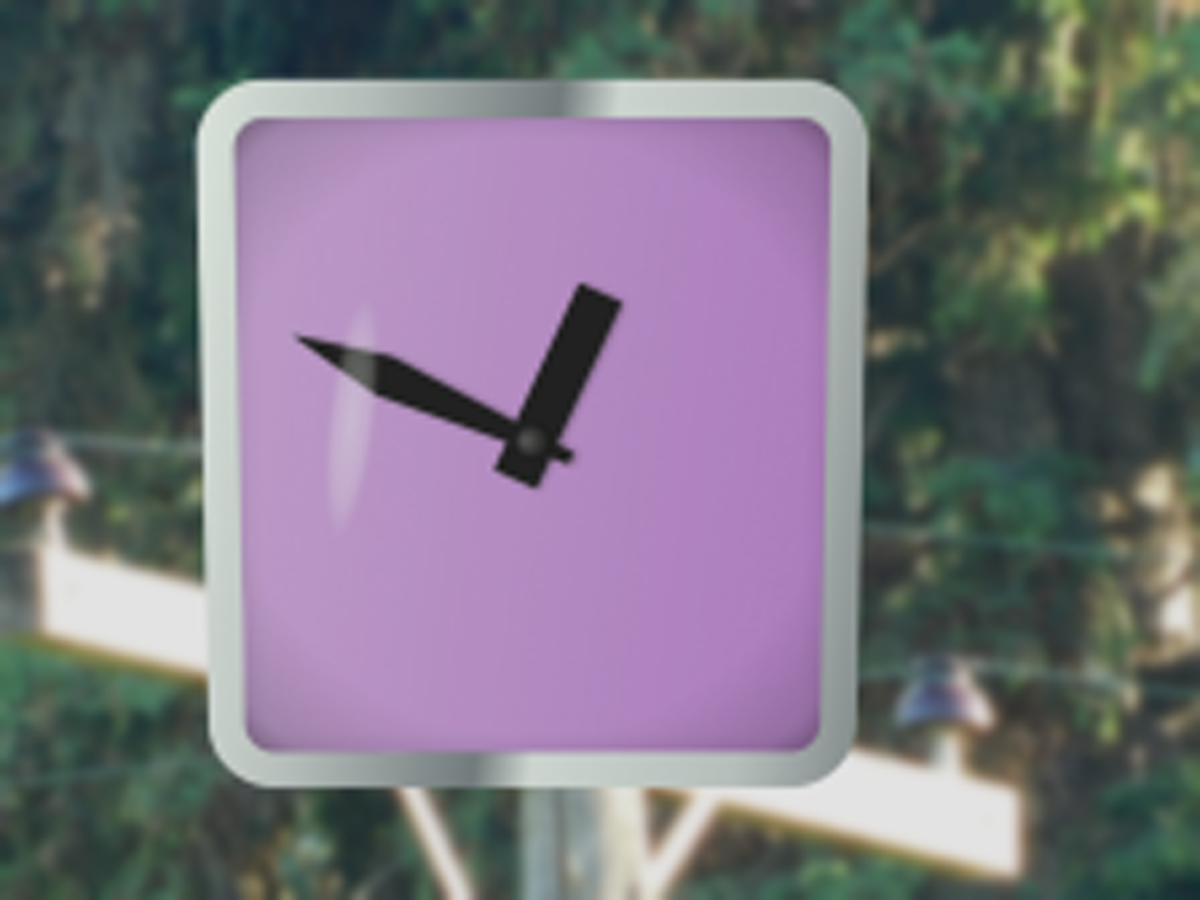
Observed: 12.49
